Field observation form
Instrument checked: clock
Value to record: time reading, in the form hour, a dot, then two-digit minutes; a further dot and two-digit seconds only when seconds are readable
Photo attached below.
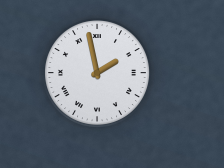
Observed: 1.58
